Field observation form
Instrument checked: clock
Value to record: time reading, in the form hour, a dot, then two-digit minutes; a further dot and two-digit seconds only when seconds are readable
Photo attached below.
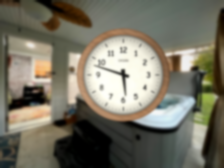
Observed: 5.48
